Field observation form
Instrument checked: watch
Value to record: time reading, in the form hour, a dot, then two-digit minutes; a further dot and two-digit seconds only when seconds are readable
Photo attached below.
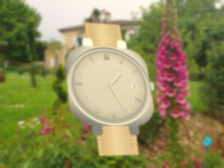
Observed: 1.26
